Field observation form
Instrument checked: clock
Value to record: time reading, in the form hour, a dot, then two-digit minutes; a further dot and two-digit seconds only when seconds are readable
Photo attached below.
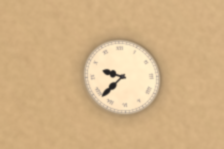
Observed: 9.38
